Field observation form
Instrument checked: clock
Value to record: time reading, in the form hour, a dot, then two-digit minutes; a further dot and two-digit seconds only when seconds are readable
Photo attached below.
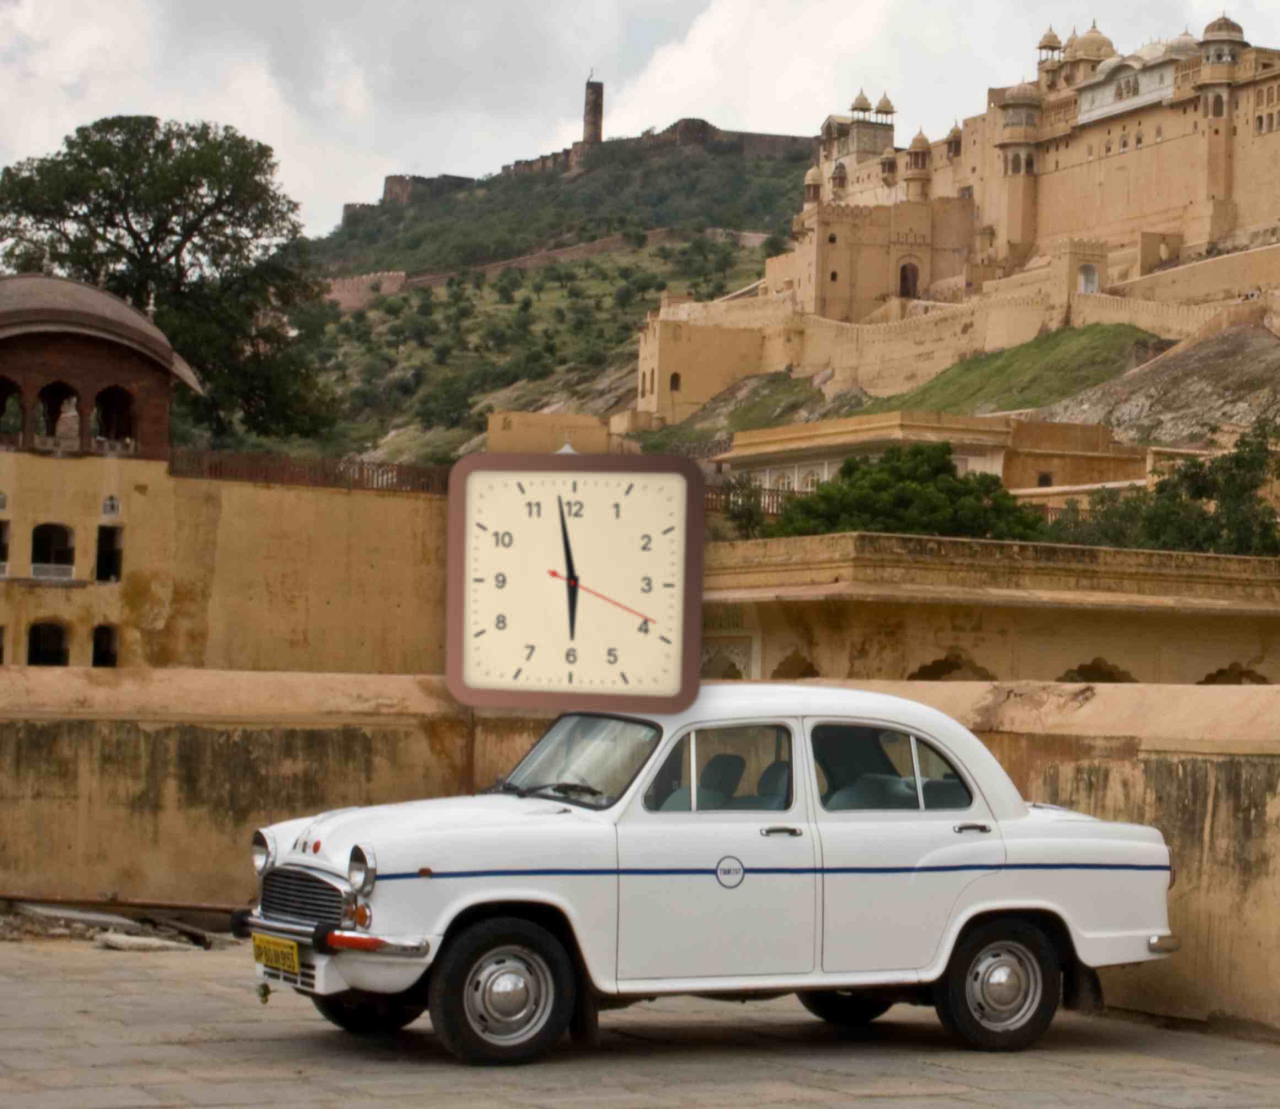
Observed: 5.58.19
